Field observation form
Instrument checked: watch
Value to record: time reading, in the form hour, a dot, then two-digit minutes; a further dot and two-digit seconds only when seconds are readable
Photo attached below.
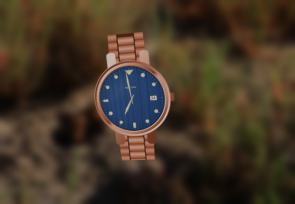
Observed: 6.59
